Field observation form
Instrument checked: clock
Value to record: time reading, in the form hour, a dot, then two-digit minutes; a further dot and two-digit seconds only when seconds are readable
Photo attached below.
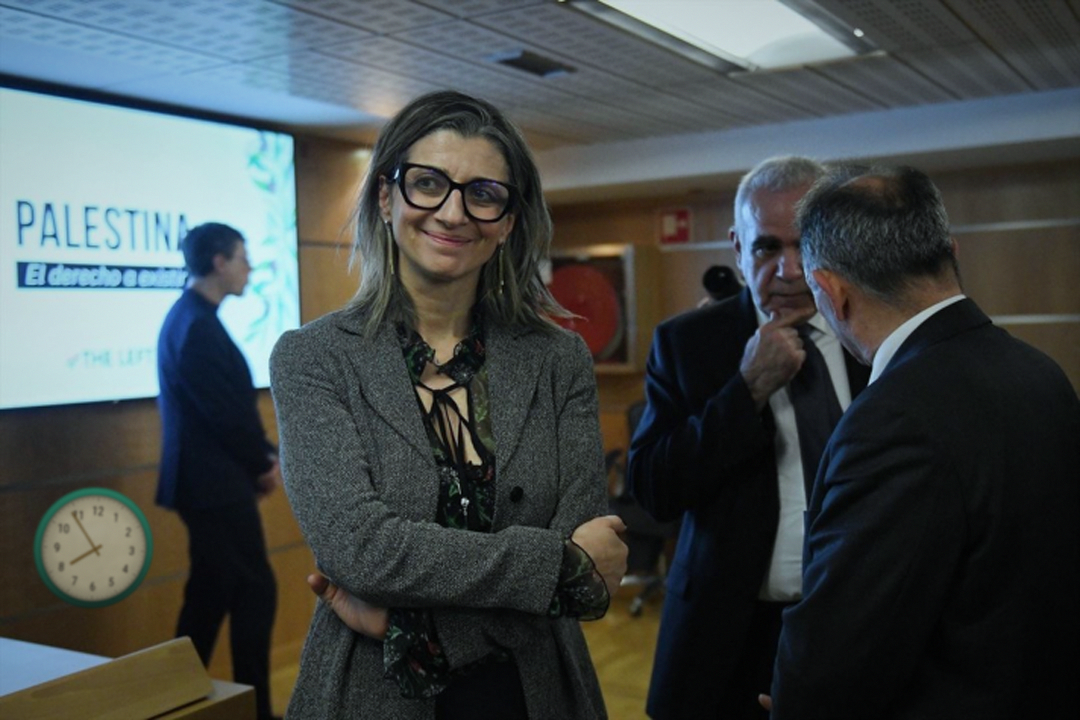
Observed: 7.54
